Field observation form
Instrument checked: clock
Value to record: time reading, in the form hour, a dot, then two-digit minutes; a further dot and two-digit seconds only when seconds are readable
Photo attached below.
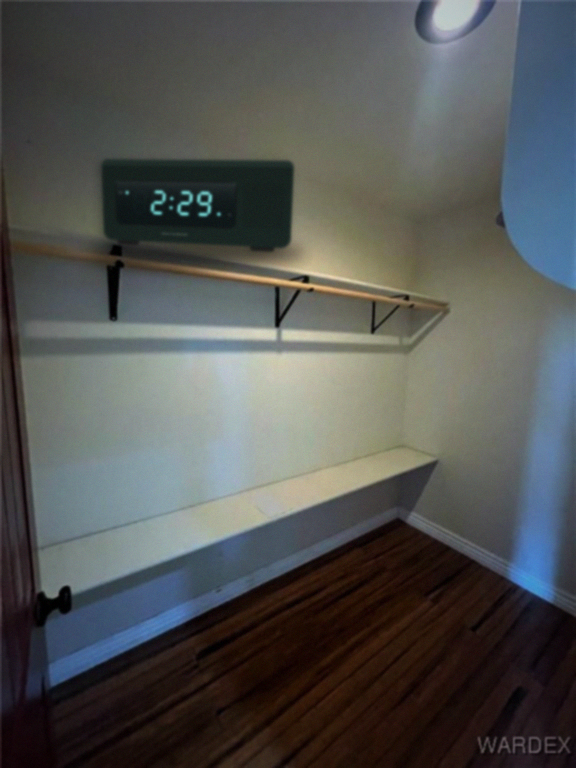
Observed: 2.29
